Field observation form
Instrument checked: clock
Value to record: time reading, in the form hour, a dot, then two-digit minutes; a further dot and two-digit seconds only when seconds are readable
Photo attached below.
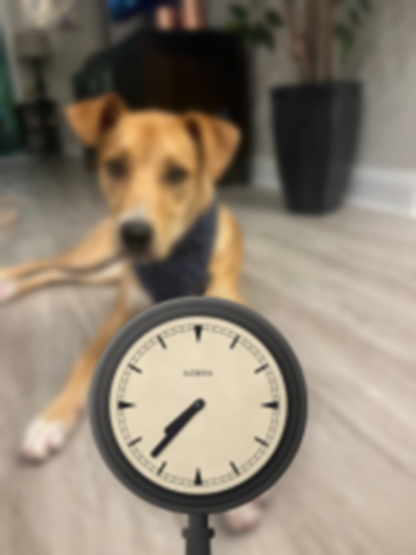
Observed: 7.37
